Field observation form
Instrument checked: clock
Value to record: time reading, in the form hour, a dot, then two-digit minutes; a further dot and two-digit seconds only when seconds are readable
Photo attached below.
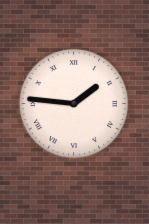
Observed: 1.46
